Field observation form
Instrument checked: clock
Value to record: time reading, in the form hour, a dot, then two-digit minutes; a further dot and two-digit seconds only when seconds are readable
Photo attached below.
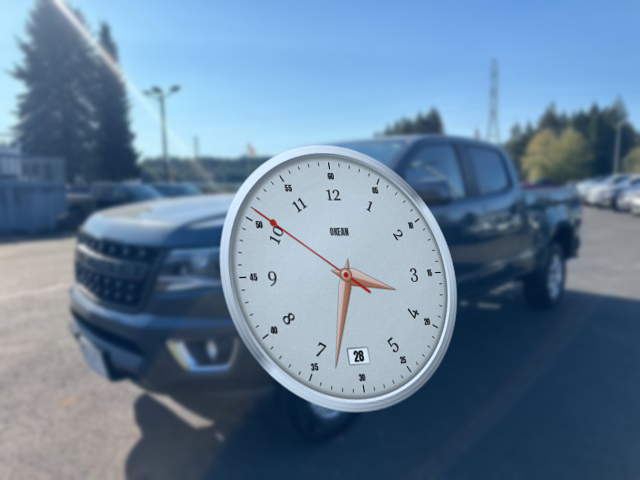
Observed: 3.32.51
